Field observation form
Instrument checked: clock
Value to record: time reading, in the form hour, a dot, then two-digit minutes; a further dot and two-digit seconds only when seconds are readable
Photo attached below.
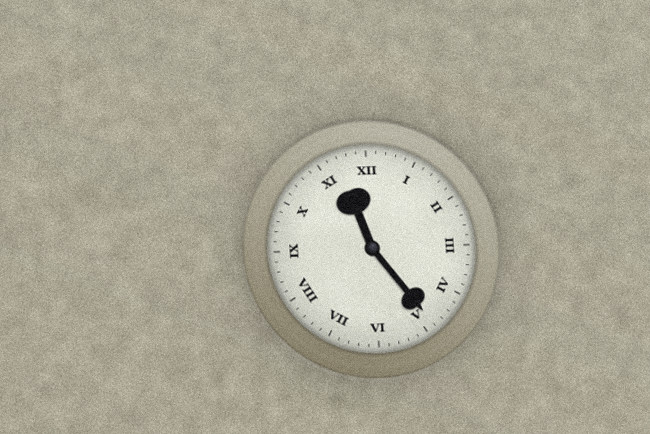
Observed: 11.24
